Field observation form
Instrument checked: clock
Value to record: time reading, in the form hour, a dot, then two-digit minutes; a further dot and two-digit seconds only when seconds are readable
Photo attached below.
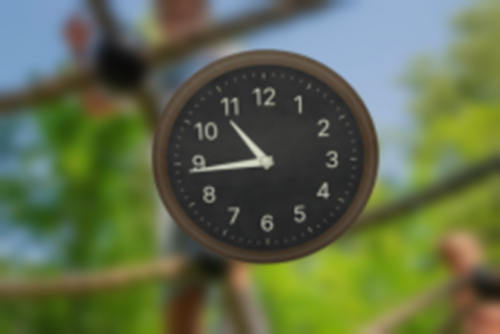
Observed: 10.44
